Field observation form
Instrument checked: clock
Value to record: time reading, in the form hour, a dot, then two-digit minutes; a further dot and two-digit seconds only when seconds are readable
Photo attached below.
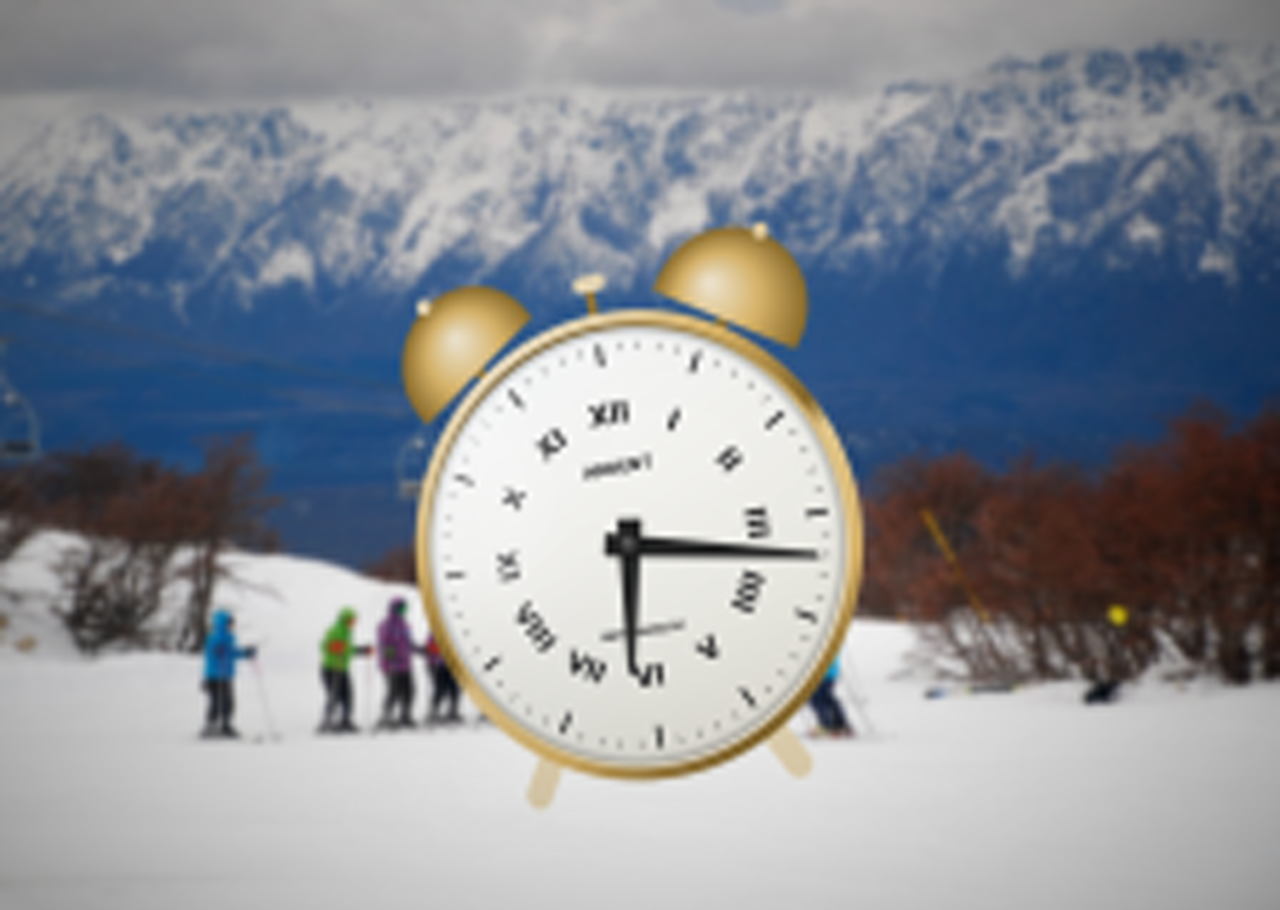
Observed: 6.17
